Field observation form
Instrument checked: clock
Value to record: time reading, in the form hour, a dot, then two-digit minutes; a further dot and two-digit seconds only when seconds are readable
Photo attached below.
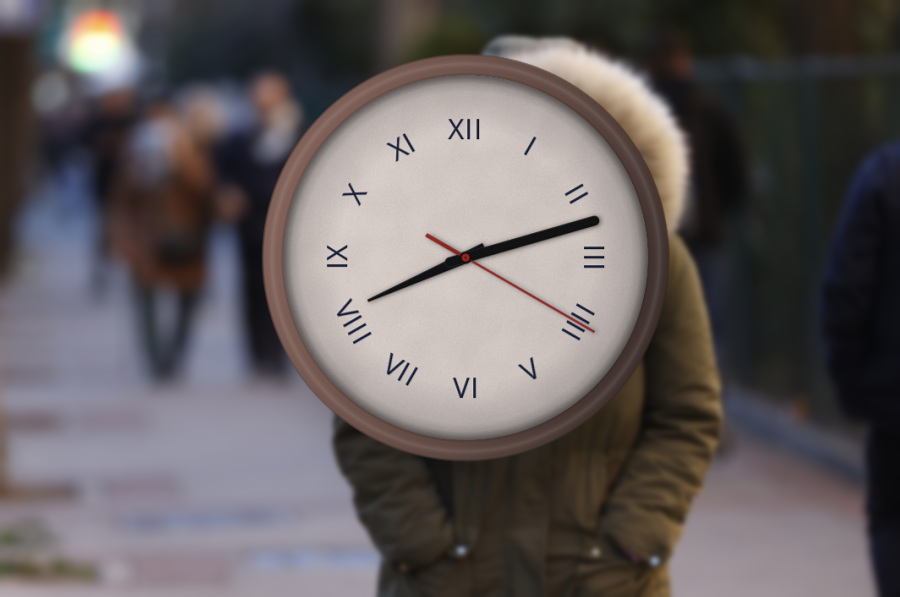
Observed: 8.12.20
